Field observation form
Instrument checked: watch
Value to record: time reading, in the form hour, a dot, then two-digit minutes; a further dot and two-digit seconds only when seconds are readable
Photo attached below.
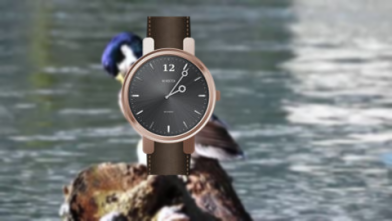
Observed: 2.06
